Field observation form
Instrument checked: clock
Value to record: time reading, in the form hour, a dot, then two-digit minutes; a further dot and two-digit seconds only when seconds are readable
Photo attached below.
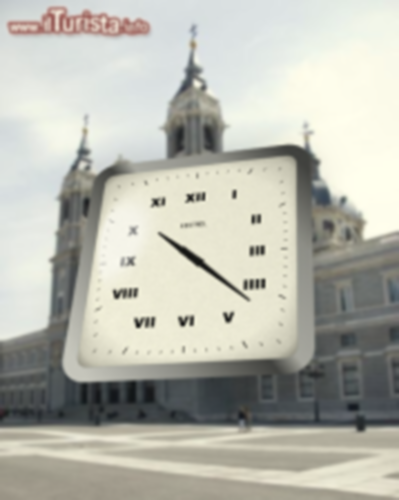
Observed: 10.22
